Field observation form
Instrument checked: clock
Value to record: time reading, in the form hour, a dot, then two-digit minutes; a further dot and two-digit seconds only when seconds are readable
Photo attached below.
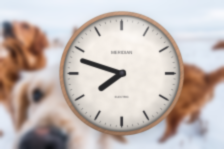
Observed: 7.48
